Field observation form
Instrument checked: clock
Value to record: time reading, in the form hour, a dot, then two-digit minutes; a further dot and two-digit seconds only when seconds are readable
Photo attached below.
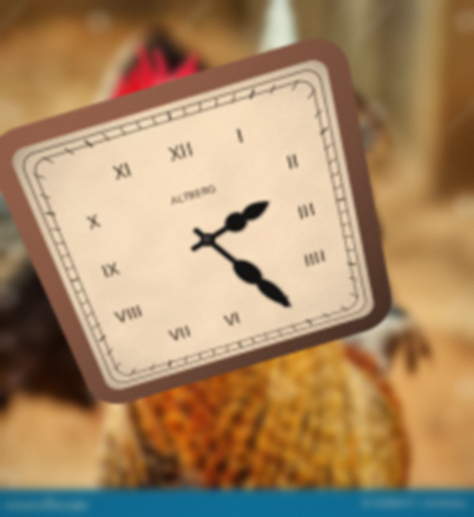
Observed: 2.25
